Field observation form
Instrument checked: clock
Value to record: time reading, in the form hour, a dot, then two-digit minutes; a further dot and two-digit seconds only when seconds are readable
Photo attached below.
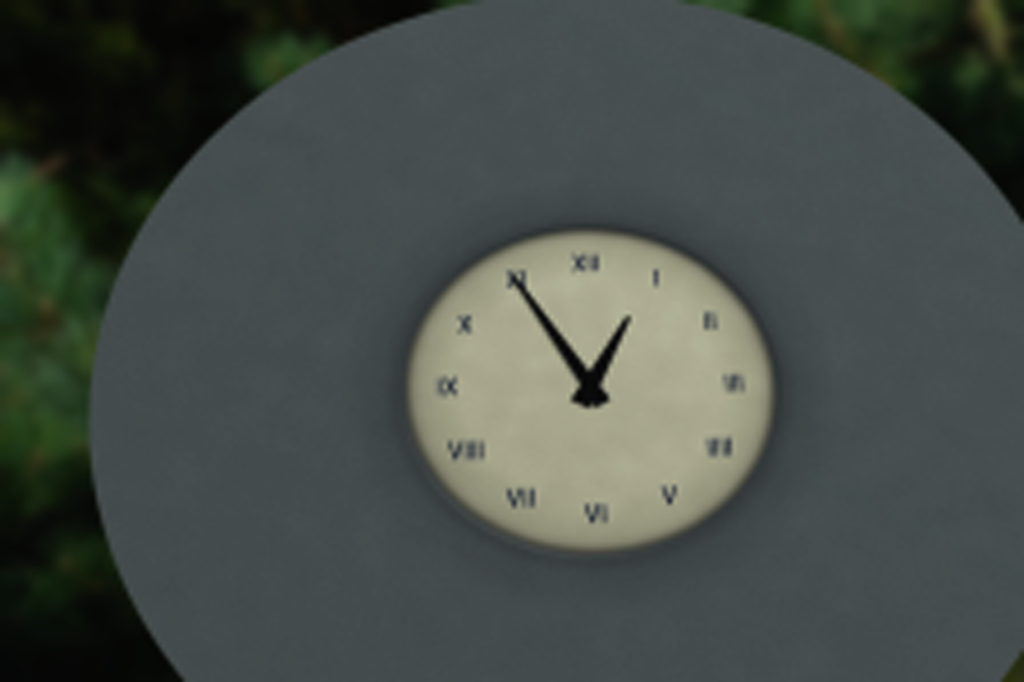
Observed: 12.55
